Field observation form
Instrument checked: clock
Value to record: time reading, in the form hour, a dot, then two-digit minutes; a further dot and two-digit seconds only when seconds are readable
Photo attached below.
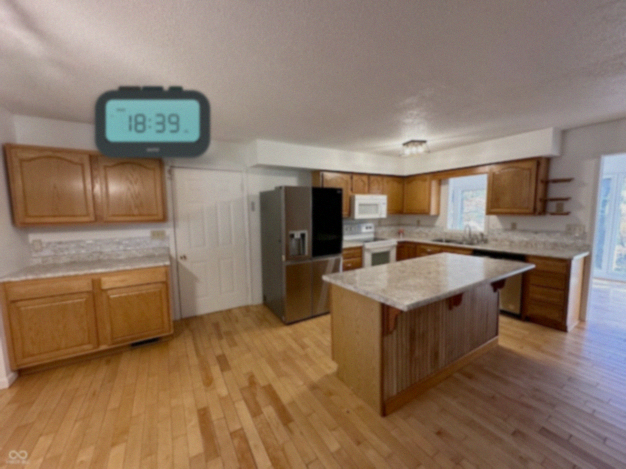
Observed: 18.39
